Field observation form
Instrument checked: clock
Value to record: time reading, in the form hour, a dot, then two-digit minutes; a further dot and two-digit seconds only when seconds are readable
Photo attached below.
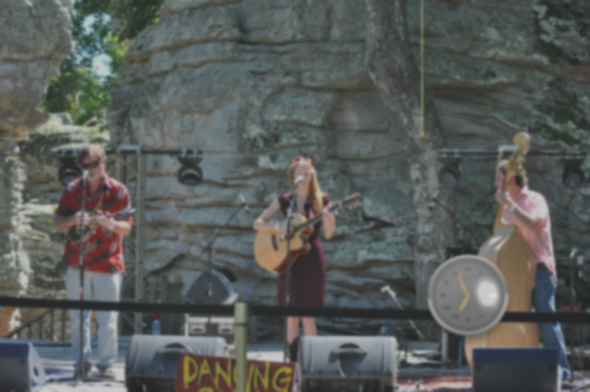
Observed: 6.56
